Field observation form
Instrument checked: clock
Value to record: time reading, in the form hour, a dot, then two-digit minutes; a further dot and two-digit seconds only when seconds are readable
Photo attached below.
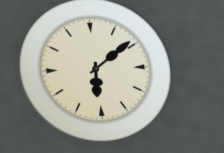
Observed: 6.09
